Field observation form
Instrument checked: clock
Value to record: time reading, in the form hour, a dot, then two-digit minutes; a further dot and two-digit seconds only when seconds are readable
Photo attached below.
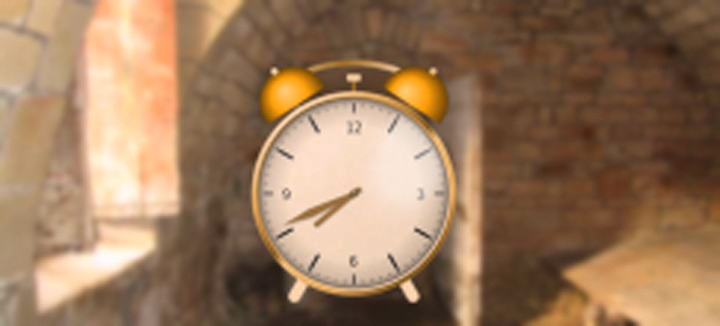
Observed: 7.41
